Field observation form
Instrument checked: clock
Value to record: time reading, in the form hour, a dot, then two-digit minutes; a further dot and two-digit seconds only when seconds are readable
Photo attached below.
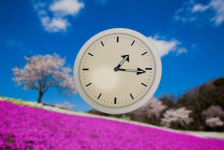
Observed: 1.16
